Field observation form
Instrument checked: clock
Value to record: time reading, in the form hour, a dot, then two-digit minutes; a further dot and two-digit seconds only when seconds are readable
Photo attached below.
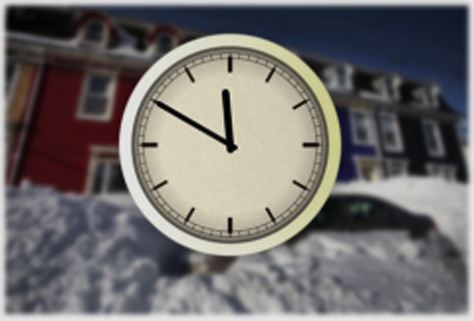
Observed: 11.50
